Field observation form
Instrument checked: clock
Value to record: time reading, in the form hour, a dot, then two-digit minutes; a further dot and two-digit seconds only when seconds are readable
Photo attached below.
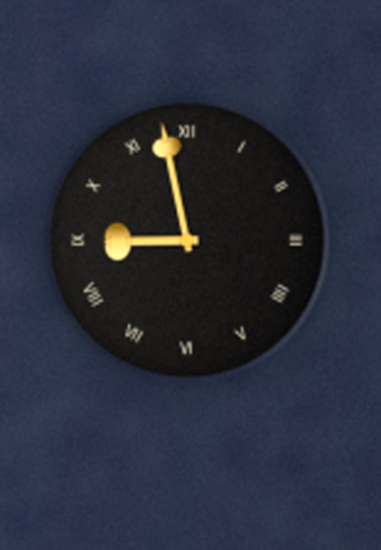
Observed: 8.58
